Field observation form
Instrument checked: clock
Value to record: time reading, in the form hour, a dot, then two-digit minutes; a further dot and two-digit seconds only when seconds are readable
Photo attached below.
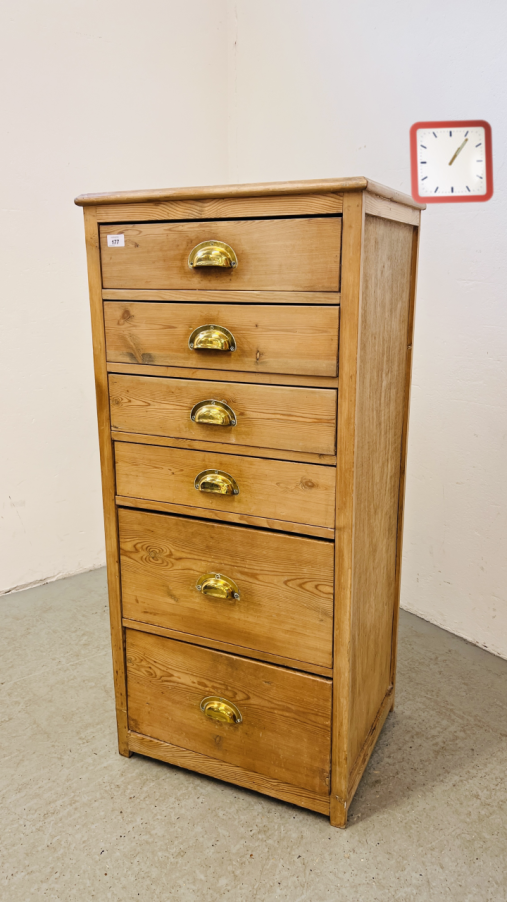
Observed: 1.06
